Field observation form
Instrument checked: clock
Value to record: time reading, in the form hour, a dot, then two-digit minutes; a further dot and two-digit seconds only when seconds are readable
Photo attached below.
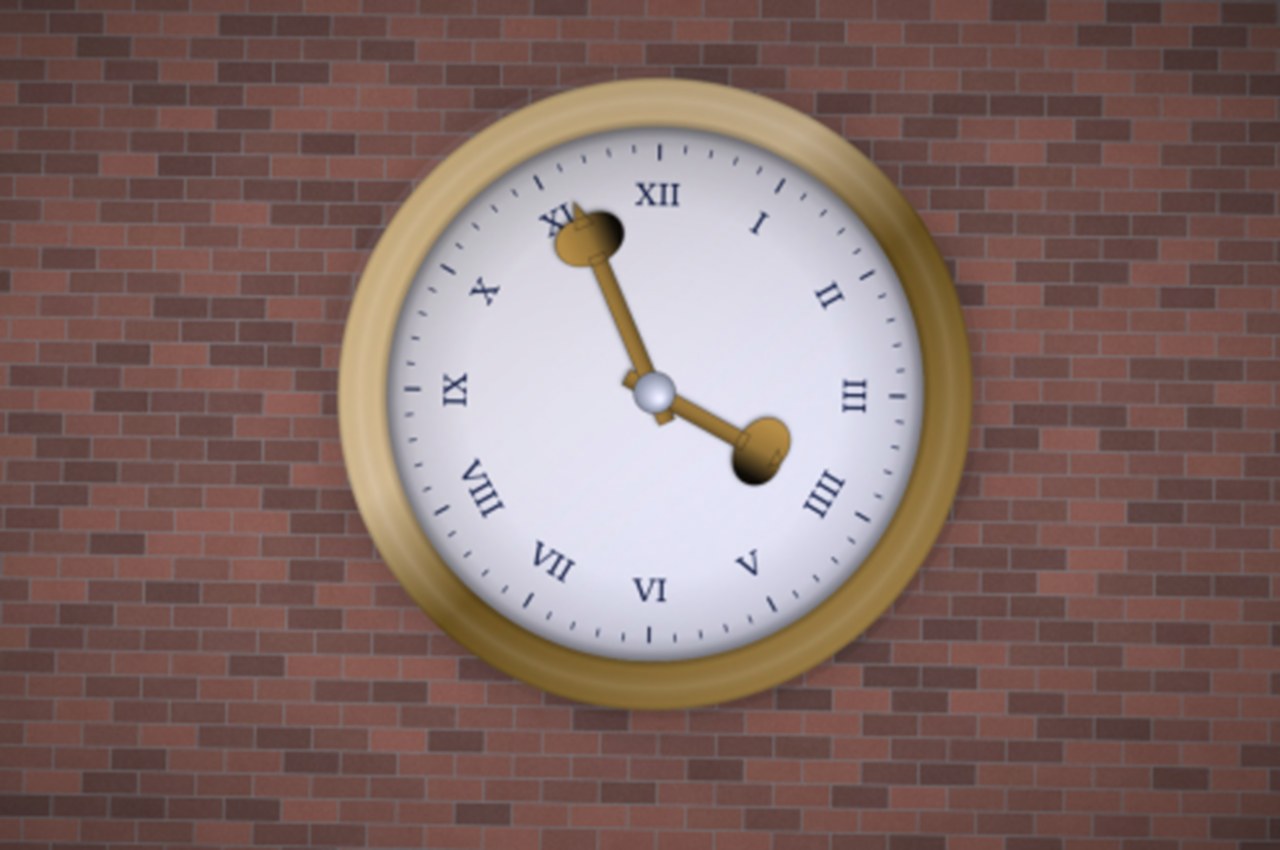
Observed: 3.56
